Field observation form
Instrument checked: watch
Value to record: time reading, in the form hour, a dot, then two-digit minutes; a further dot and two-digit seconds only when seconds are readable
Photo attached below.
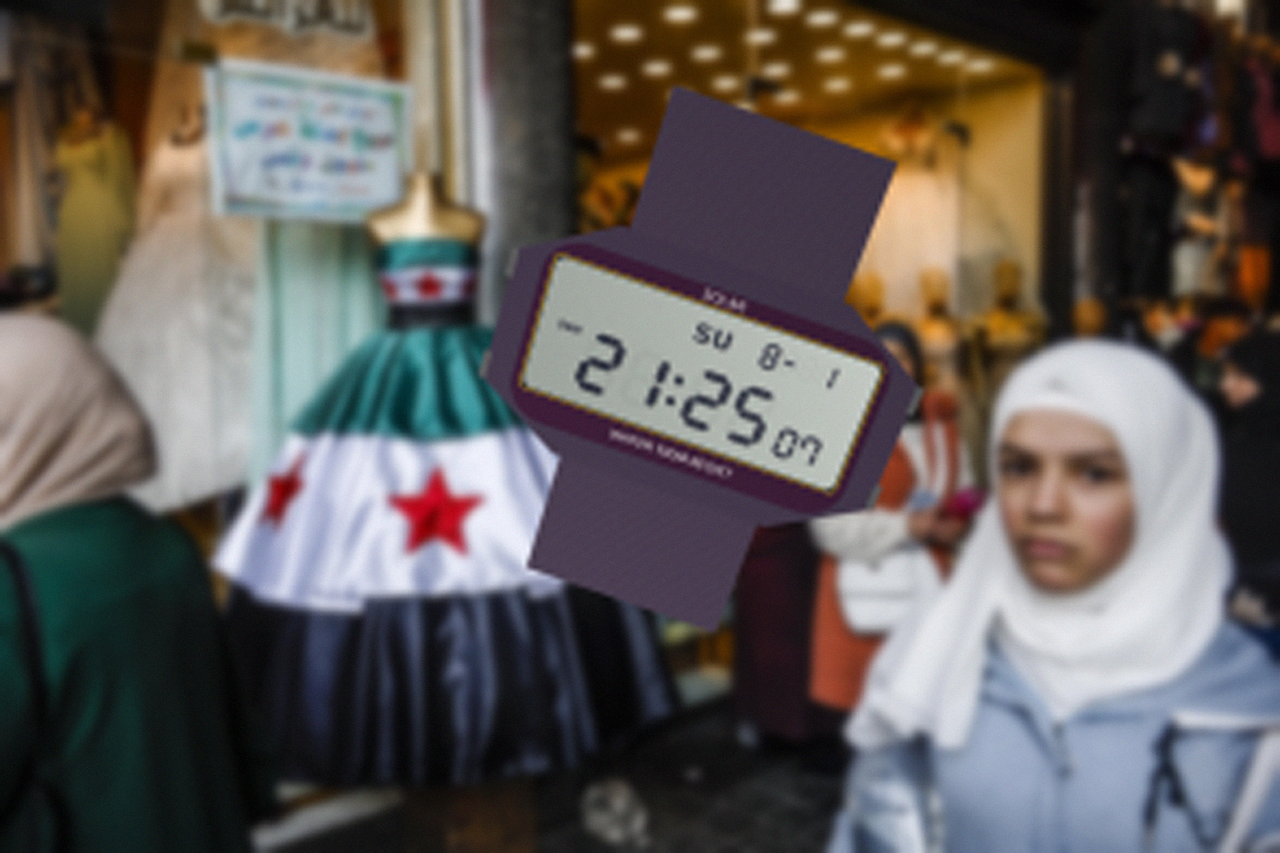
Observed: 21.25.07
